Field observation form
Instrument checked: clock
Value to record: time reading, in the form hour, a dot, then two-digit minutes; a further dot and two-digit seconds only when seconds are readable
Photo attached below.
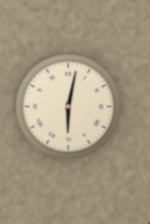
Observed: 6.02
